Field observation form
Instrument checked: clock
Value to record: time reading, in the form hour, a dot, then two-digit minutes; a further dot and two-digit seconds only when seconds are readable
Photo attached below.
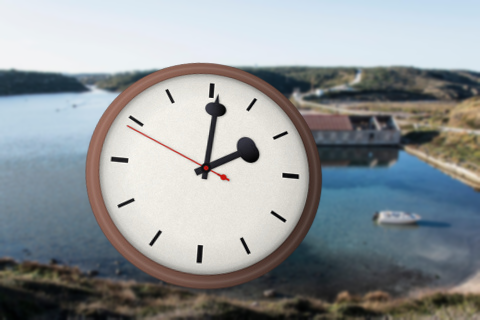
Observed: 2.00.49
